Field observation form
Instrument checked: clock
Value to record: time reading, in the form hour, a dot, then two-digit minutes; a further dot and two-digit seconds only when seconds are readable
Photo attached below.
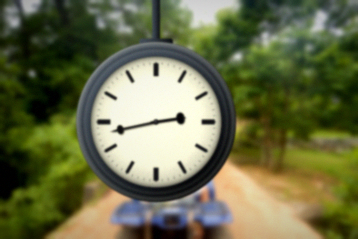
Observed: 2.43
